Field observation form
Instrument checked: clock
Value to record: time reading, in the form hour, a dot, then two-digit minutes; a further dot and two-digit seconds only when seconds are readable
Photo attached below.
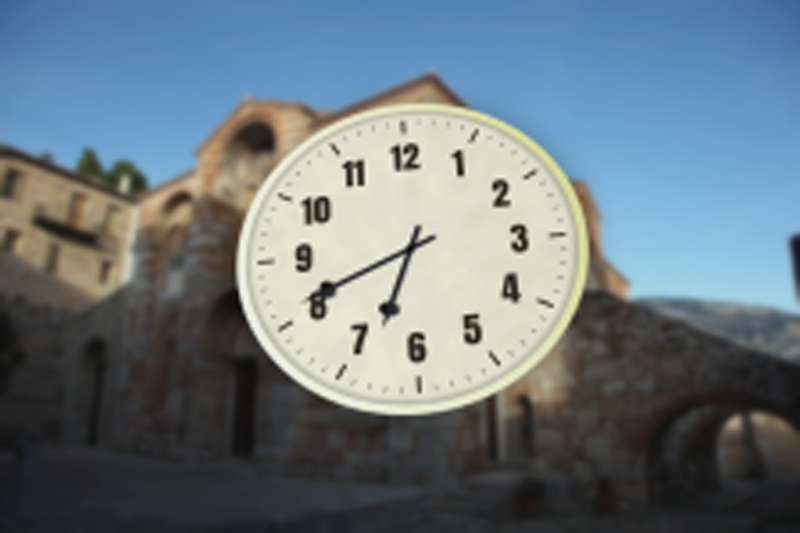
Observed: 6.41
